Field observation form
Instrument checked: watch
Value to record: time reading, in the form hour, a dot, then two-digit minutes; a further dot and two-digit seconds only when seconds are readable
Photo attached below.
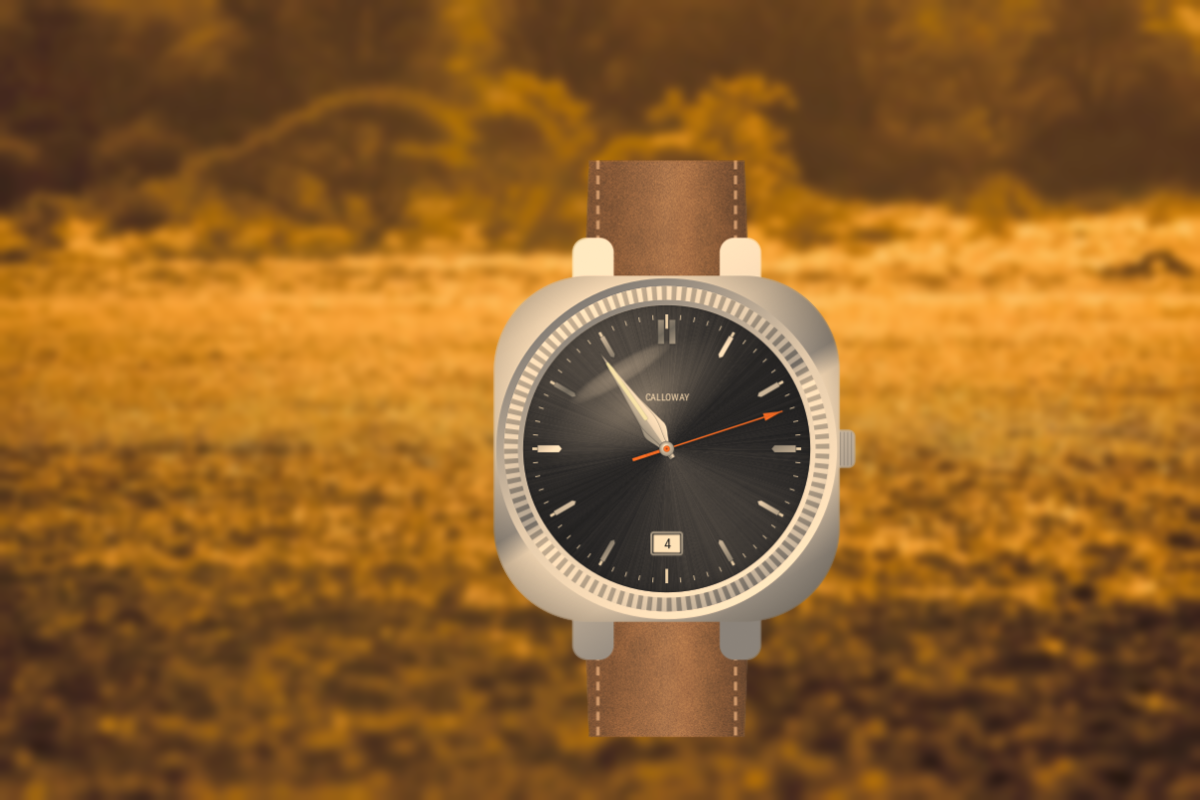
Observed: 10.54.12
